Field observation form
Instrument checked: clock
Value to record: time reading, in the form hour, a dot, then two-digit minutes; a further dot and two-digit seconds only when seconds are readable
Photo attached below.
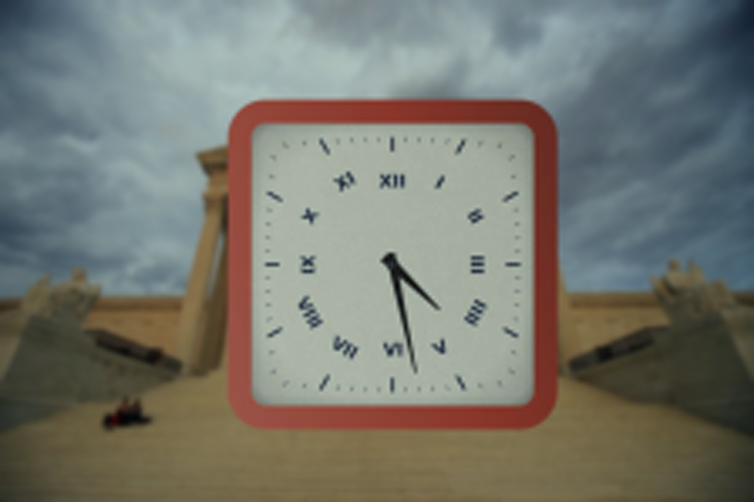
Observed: 4.28
